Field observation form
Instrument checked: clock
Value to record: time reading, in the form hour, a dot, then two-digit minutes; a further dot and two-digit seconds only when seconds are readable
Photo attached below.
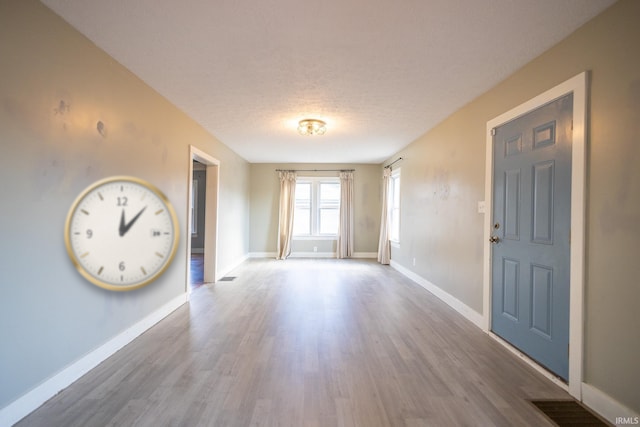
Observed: 12.07
